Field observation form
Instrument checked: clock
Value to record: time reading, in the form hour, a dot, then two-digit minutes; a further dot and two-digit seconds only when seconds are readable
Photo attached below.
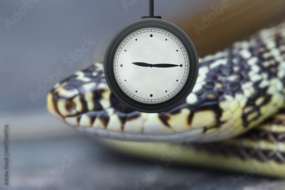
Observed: 9.15
